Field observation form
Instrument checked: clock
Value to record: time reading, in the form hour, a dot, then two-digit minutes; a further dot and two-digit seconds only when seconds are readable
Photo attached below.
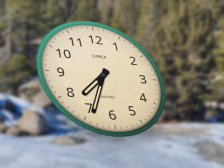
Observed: 7.34
